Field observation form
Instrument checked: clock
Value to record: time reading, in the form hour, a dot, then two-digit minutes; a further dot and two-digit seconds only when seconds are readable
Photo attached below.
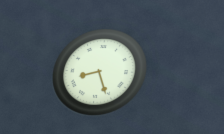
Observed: 8.26
